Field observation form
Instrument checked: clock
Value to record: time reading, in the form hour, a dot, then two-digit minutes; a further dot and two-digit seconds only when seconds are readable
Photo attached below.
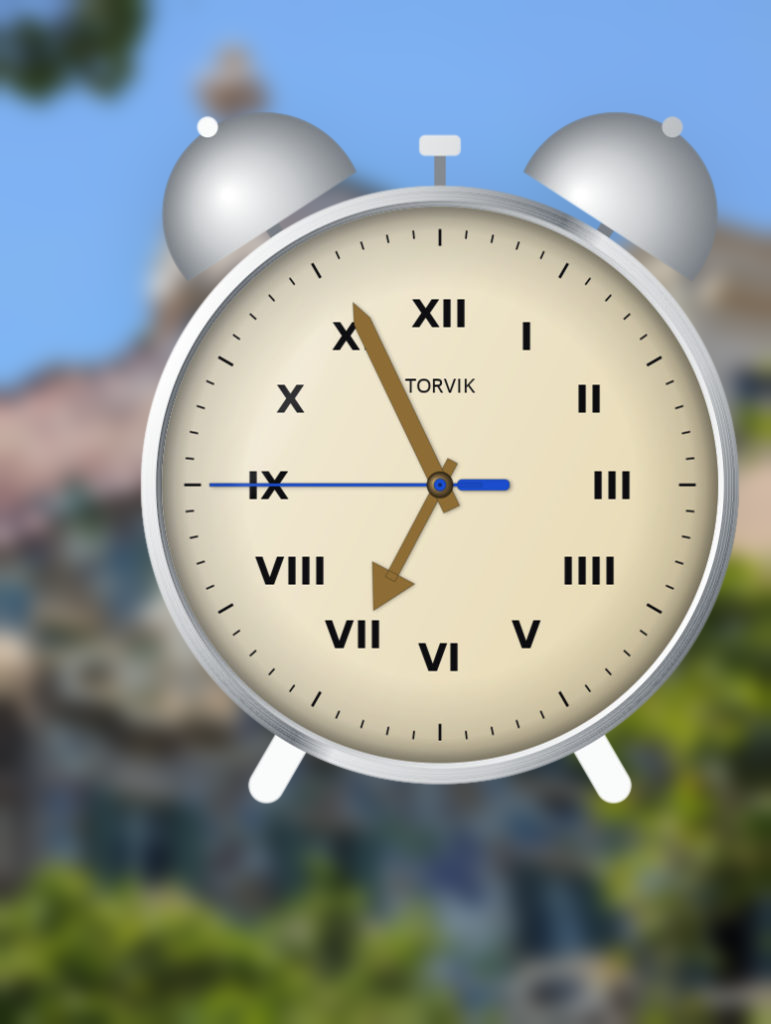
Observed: 6.55.45
